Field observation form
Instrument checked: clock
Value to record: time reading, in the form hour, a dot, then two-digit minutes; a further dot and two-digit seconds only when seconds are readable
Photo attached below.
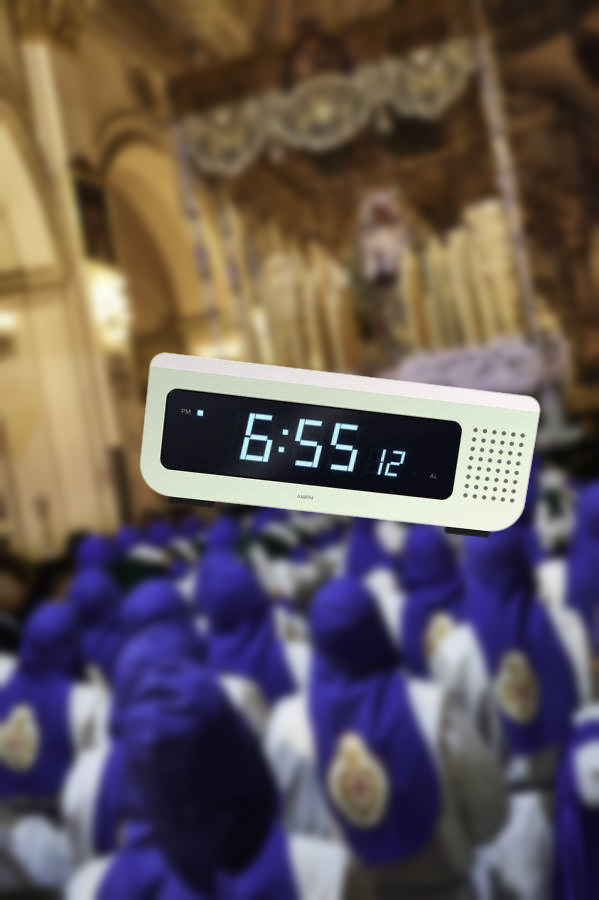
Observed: 6.55.12
